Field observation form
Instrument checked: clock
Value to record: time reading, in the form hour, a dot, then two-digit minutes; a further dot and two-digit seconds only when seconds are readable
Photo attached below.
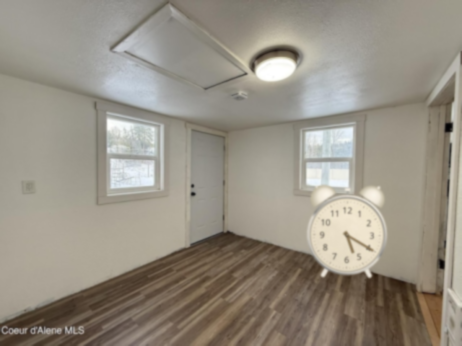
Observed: 5.20
